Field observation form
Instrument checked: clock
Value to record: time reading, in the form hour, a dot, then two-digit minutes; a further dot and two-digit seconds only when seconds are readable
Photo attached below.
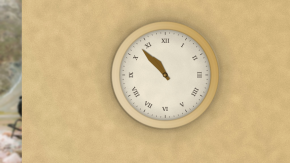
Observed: 10.53
